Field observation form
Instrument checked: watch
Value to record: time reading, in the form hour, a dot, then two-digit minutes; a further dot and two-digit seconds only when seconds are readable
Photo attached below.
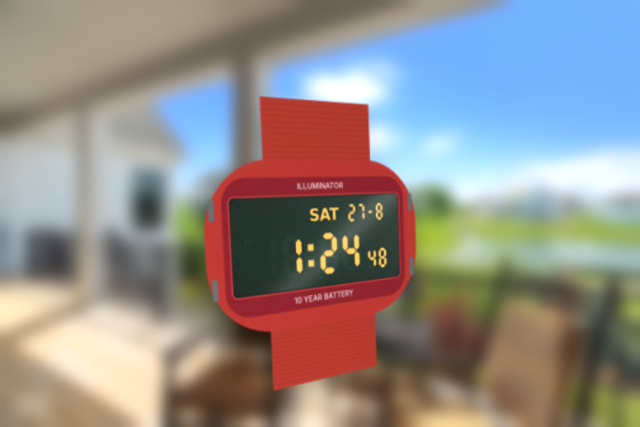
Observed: 1.24.48
